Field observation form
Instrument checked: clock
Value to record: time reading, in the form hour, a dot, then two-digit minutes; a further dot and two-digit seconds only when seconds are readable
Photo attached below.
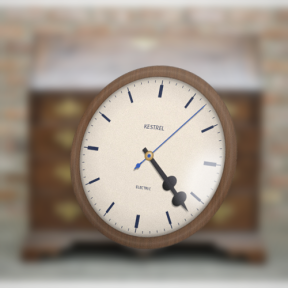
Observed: 4.22.07
